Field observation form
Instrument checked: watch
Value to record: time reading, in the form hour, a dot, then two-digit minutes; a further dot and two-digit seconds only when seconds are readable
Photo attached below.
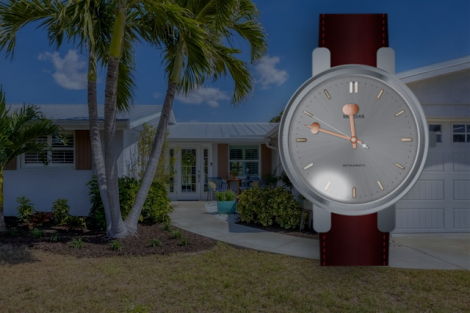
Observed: 11.47.50
